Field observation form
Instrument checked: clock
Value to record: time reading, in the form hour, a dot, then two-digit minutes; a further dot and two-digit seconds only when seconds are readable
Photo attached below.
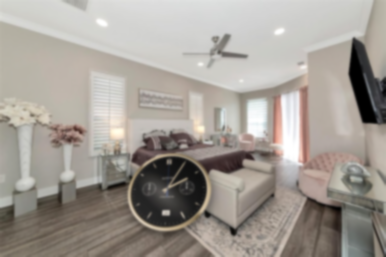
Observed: 2.05
